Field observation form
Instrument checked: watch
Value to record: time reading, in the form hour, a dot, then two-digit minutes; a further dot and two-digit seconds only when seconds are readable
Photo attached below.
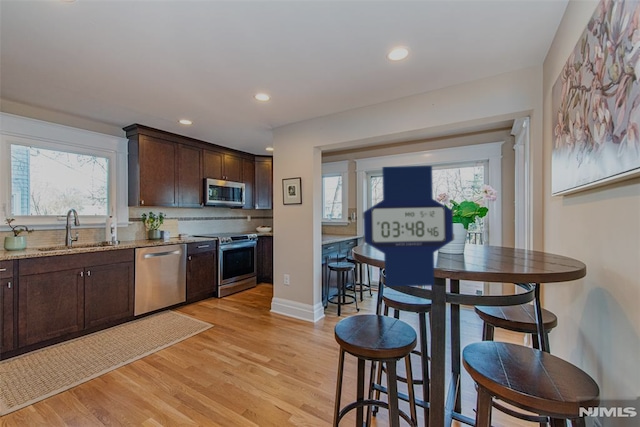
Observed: 3.48.46
